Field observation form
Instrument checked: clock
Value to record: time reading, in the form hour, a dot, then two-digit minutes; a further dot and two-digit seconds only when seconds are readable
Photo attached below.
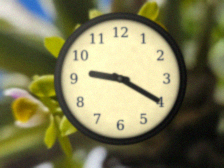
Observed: 9.20
